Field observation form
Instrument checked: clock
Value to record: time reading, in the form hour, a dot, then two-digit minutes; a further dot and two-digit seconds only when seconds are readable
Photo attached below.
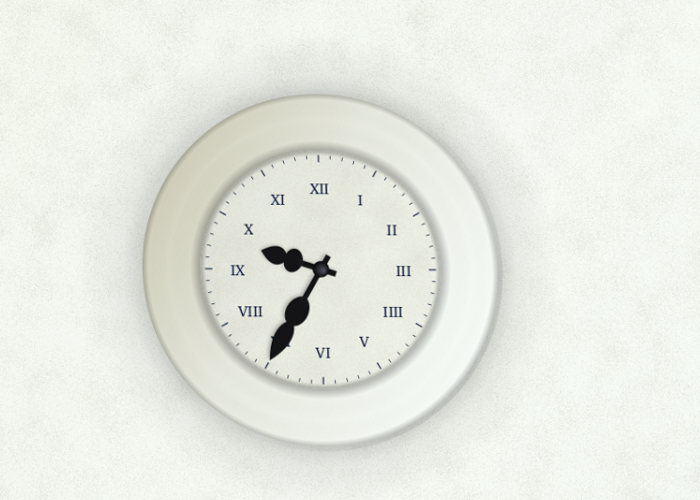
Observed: 9.35
